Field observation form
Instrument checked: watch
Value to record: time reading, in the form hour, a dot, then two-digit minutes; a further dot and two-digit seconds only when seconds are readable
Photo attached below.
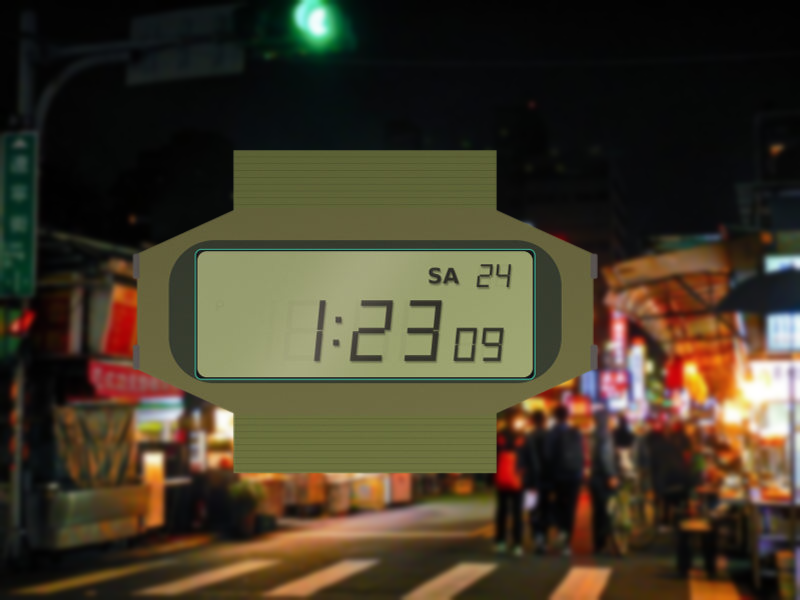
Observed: 1.23.09
